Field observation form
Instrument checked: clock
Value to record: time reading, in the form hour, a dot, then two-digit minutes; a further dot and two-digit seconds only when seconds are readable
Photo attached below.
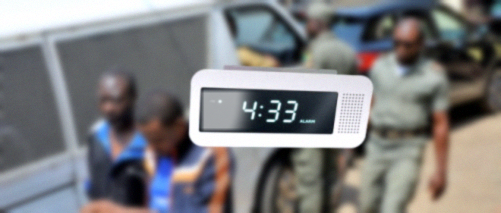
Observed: 4.33
